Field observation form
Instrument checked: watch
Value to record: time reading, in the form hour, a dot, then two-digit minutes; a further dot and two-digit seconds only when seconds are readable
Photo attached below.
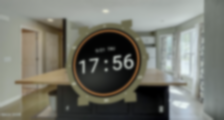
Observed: 17.56
